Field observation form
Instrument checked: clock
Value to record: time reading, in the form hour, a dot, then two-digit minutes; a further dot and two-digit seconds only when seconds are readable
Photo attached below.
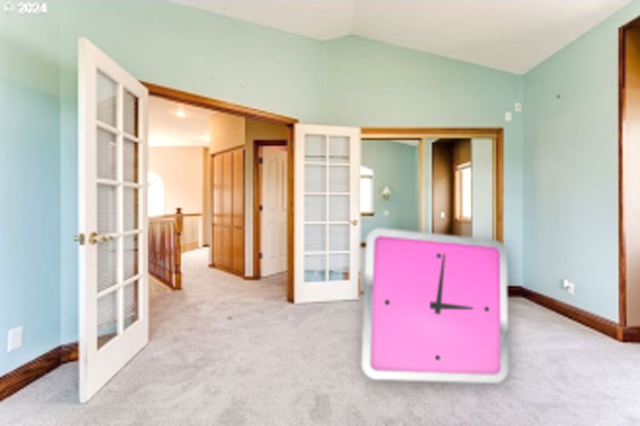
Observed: 3.01
